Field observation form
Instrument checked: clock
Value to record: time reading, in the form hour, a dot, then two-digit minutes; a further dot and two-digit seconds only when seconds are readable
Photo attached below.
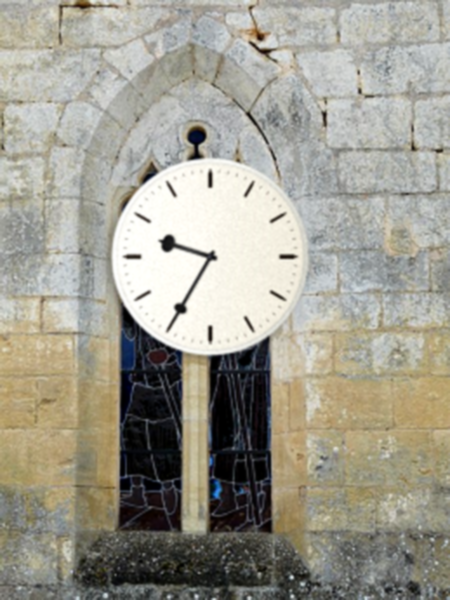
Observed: 9.35
